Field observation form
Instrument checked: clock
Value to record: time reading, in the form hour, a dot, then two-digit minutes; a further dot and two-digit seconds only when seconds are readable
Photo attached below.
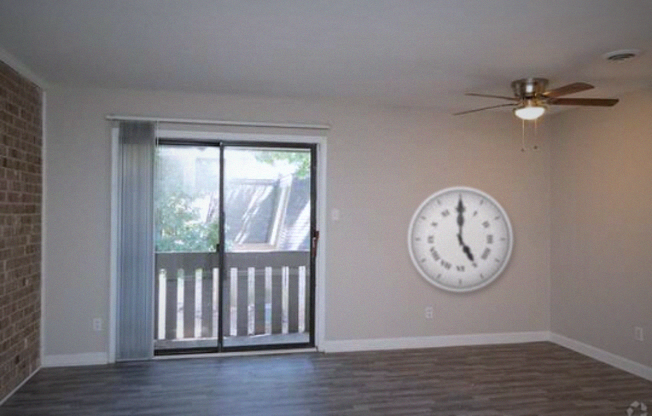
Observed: 5.00
